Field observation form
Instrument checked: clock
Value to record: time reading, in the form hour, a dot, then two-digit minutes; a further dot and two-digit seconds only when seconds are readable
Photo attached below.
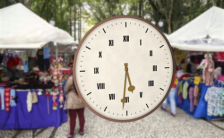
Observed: 5.31
